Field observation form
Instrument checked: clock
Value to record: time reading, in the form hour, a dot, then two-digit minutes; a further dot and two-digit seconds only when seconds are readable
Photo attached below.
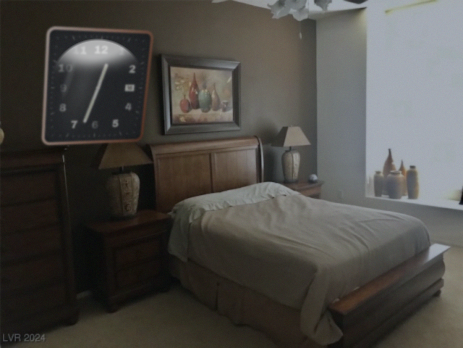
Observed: 12.33
